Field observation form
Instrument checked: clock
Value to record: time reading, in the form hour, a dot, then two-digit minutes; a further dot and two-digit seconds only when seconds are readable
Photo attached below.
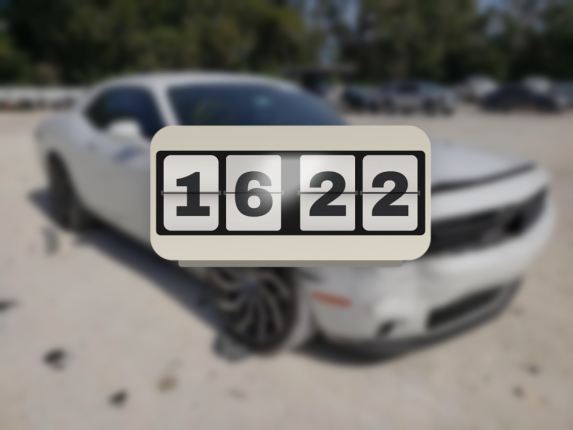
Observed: 16.22
